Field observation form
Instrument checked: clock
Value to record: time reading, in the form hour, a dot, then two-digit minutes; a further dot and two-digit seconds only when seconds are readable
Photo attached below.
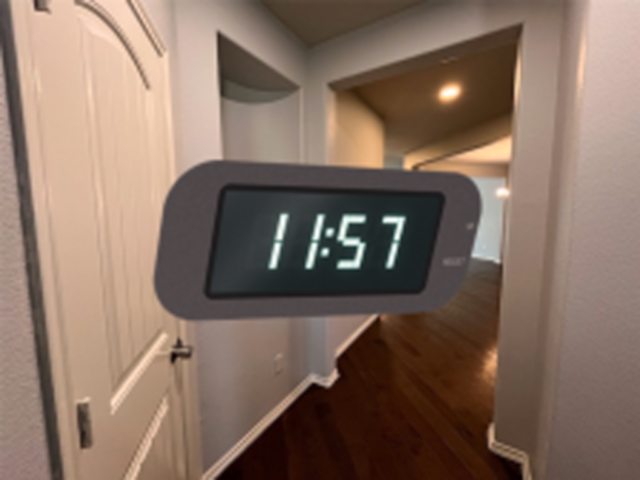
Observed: 11.57
